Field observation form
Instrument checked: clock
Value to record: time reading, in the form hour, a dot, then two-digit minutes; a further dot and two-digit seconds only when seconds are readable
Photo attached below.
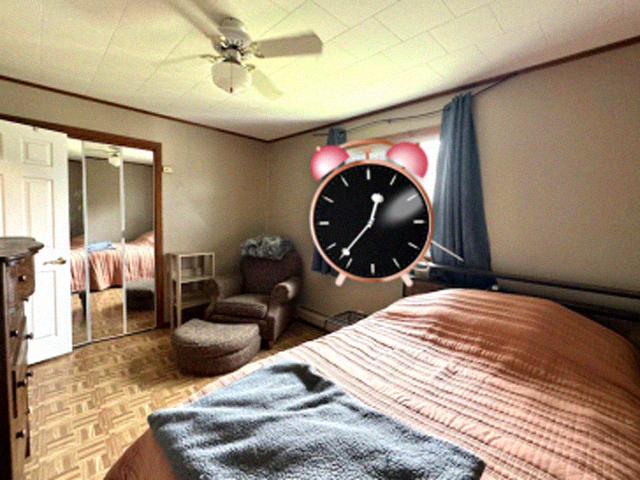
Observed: 12.37
